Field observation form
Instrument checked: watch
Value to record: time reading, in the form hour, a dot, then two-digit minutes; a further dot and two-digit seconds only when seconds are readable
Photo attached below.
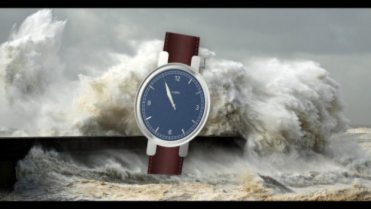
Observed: 10.55
